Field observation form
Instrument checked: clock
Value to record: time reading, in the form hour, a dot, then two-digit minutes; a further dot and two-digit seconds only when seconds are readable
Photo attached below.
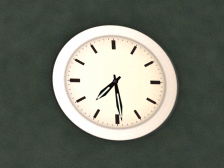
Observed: 7.29
